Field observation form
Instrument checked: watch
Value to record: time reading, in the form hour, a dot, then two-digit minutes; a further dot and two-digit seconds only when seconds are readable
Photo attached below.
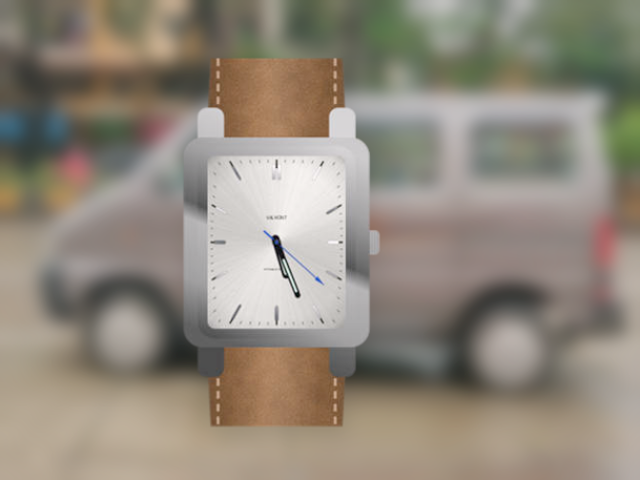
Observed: 5.26.22
